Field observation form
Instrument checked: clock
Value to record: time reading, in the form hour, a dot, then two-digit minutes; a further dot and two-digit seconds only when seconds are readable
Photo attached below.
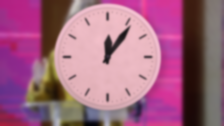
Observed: 12.06
